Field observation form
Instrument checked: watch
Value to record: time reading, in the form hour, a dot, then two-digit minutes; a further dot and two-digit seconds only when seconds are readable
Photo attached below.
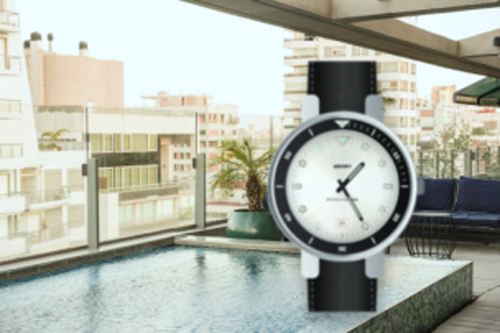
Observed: 1.25
